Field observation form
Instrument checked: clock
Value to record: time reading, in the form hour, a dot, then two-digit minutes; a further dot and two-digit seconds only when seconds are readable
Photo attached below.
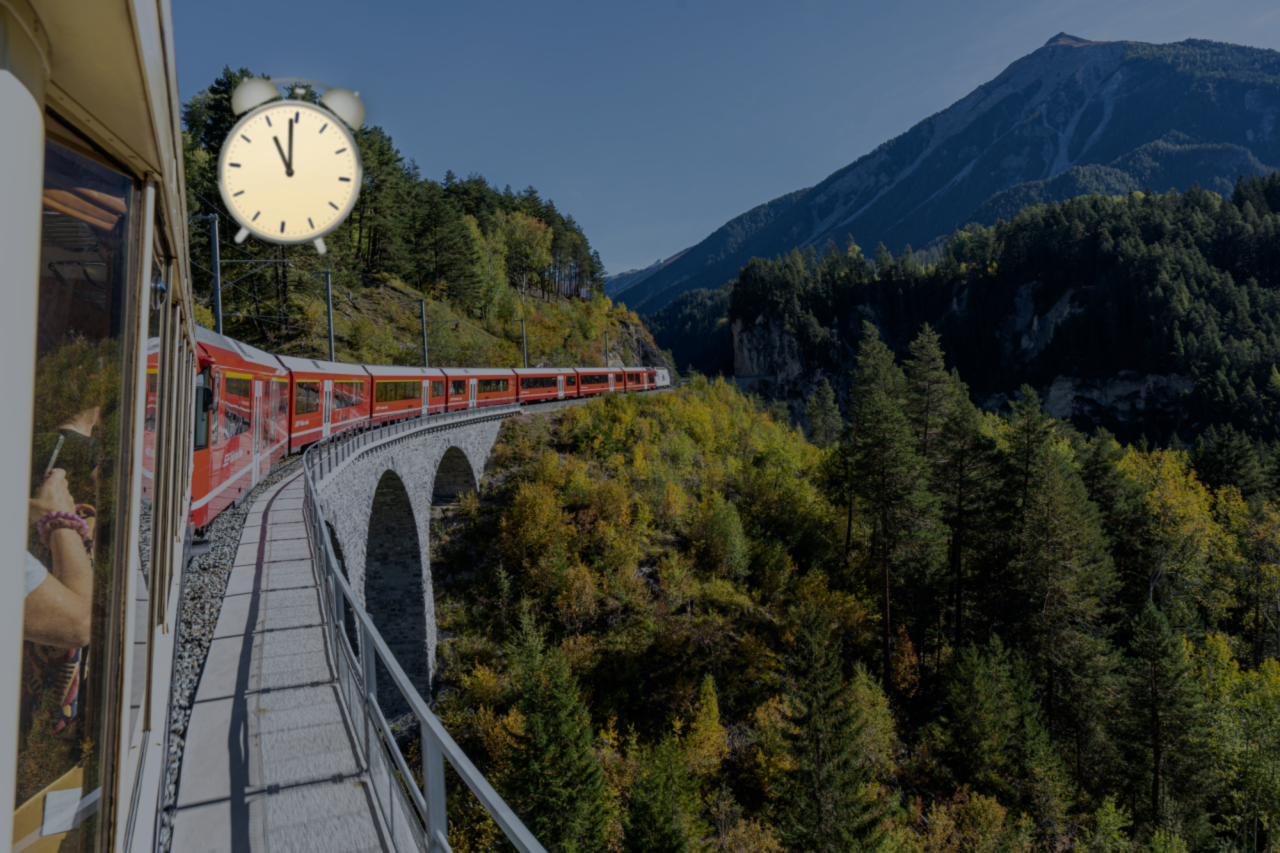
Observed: 10.59
